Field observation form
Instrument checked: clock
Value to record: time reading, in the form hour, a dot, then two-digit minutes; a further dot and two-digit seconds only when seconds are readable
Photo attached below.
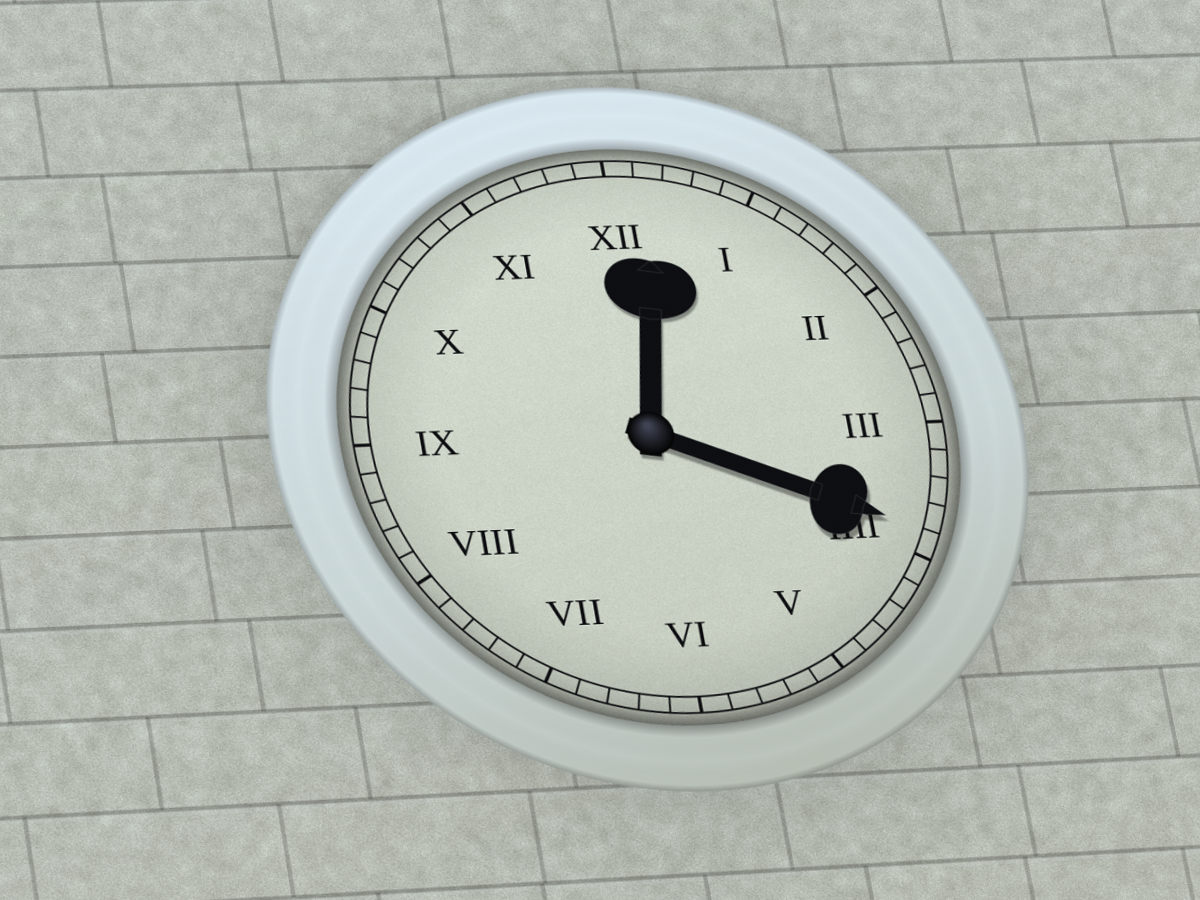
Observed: 12.19
